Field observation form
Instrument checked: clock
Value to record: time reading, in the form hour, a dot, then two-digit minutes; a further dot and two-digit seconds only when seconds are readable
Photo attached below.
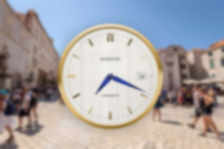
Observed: 7.19
